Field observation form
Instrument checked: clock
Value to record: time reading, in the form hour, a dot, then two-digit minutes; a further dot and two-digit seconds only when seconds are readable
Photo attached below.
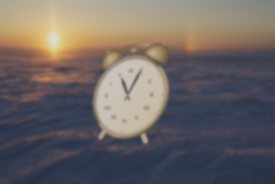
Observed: 11.04
